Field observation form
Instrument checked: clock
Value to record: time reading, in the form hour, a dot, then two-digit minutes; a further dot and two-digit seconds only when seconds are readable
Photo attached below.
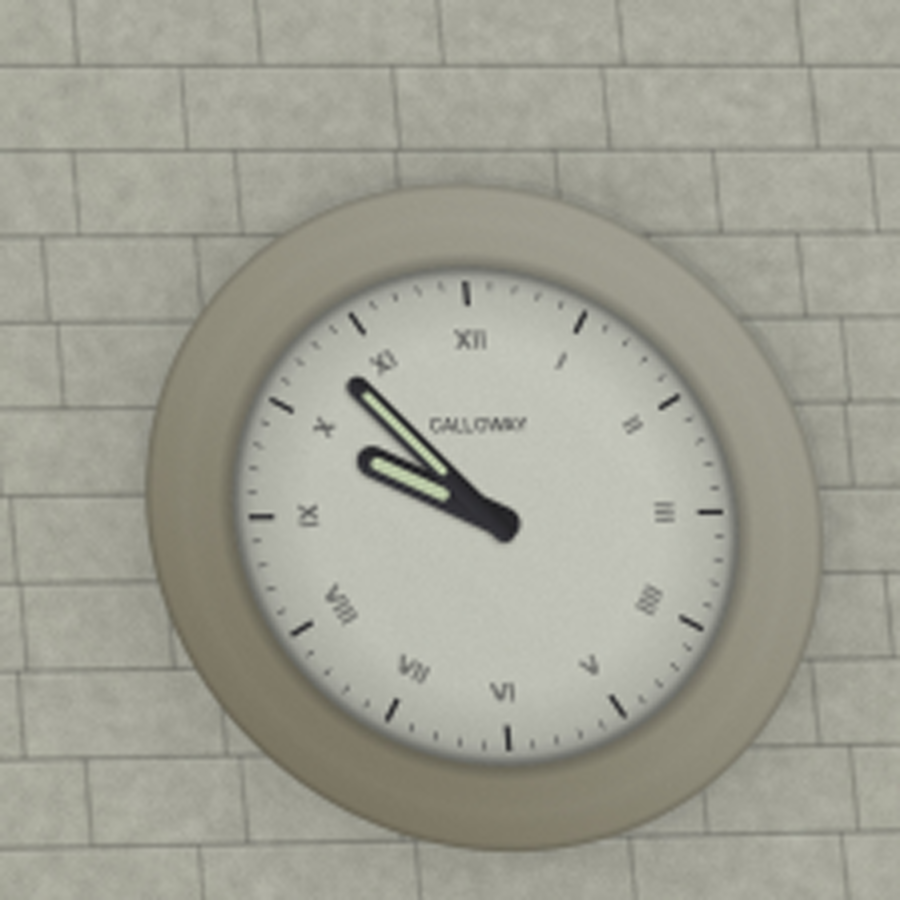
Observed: 9.53
